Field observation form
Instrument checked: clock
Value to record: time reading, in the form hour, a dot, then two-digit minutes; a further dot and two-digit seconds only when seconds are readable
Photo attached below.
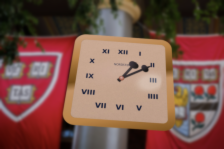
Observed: 1.10
